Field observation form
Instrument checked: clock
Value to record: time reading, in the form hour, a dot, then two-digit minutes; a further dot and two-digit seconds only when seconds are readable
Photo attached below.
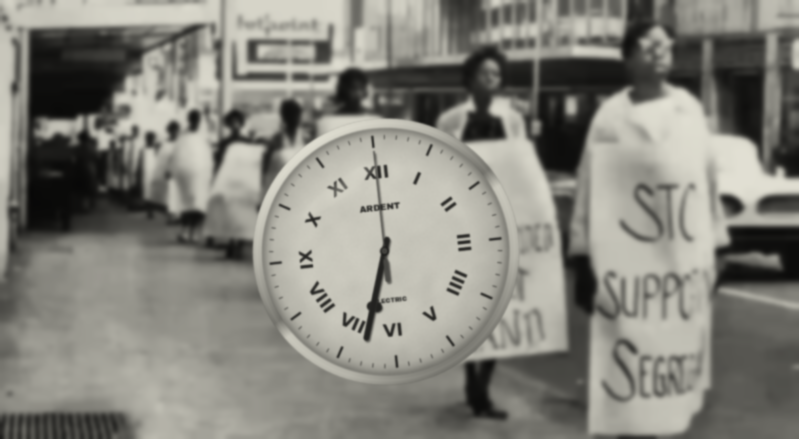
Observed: 6.33.00
